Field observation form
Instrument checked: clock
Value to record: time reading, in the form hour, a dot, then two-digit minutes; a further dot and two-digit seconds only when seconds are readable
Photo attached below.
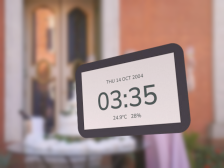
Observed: 3.35
